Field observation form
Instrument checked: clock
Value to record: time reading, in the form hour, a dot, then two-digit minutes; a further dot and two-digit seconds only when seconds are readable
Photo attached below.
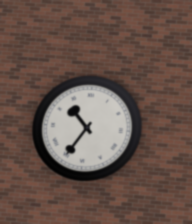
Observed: 10.35
